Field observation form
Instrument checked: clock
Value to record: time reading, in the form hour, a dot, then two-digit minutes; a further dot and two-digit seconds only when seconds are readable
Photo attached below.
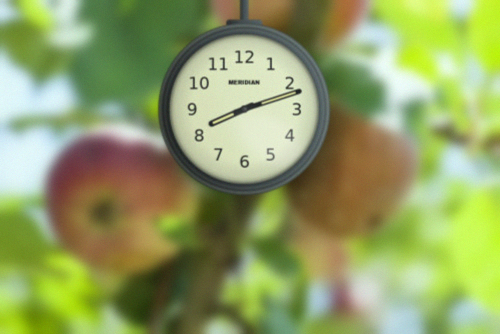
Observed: 8.12
